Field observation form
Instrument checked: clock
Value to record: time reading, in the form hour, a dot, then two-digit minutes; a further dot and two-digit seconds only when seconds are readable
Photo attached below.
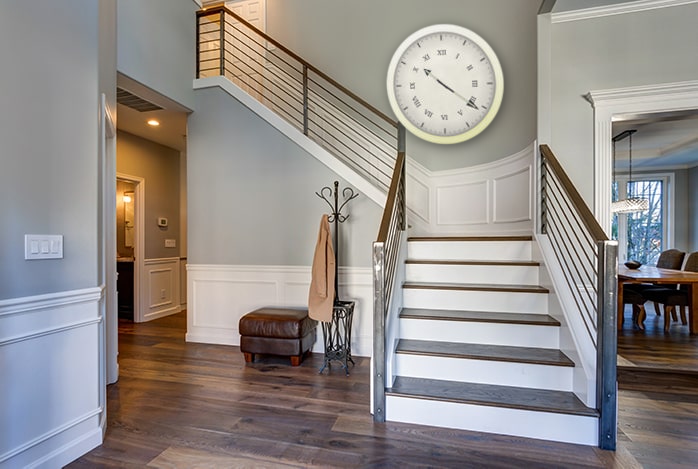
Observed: 10.21
